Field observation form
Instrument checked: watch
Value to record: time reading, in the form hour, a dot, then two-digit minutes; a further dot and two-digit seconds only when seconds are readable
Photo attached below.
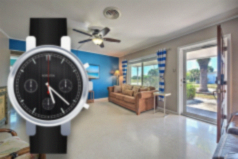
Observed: 5.22
